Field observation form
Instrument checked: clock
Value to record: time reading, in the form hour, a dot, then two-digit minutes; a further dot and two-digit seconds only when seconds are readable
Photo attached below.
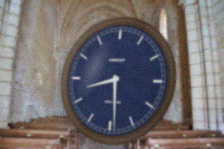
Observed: 8.29
